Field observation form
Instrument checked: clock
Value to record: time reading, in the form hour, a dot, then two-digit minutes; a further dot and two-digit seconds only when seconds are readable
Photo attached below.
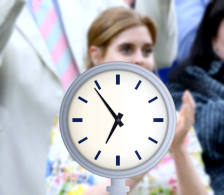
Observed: 6.54
